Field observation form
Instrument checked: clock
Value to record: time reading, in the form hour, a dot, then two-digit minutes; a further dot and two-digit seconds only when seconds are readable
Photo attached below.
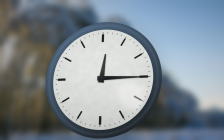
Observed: 12.15
